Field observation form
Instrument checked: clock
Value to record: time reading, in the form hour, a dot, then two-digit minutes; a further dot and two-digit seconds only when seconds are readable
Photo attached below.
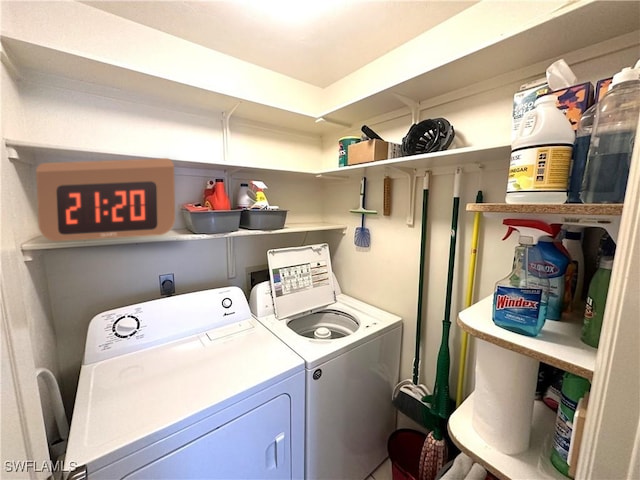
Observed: 21.20
